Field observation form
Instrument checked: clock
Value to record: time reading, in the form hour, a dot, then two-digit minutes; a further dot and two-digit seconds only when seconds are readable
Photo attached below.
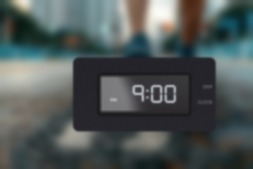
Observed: 9.00
